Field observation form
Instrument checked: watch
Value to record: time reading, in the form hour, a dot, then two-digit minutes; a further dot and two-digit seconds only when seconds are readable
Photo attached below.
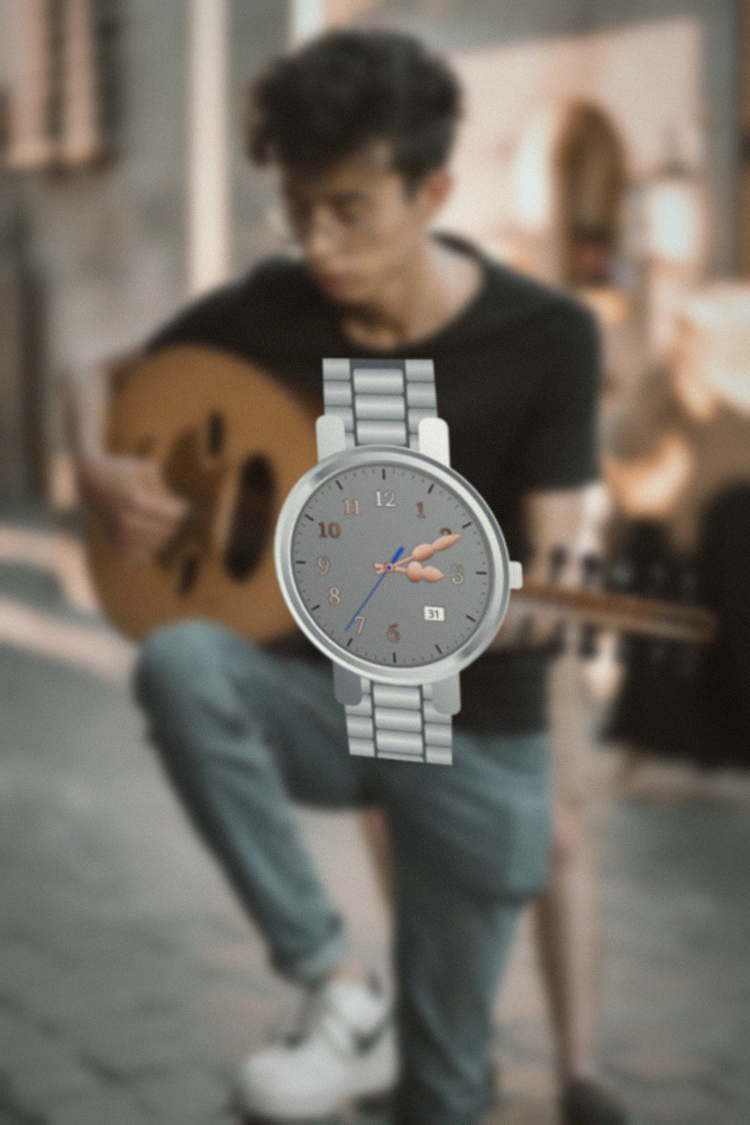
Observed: 3.10.36
